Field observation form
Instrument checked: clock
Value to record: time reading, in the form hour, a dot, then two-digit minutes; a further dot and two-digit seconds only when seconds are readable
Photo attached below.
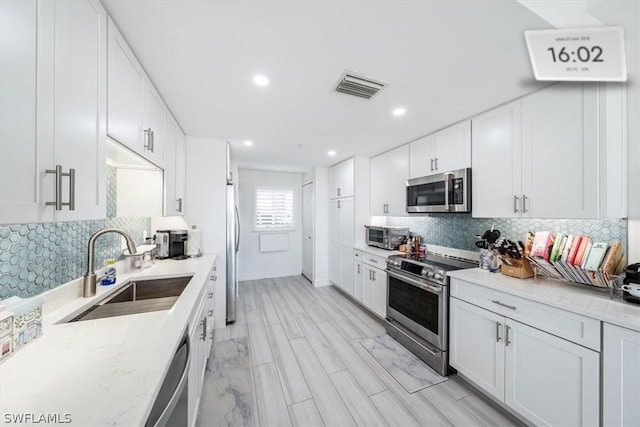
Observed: 16.02
